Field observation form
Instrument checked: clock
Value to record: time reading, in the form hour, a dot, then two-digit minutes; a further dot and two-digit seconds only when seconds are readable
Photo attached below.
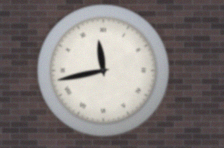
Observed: 11.43
